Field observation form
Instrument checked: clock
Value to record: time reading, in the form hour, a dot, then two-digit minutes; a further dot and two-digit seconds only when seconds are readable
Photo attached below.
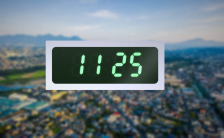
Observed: 11.25
